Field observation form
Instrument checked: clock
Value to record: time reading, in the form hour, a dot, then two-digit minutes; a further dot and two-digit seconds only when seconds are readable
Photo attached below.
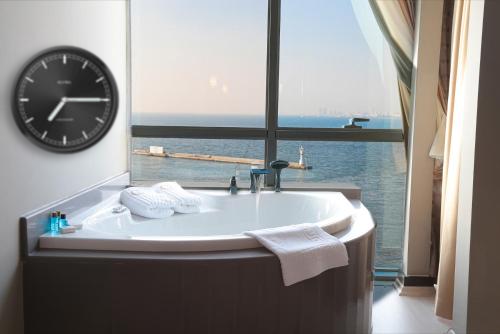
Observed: 7.15
